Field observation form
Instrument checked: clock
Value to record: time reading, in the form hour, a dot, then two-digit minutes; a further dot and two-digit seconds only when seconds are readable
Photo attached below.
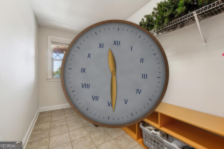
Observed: 11.29
